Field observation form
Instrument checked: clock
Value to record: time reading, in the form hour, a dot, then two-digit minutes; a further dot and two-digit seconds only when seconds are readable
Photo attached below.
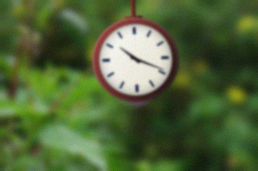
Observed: 10.19
